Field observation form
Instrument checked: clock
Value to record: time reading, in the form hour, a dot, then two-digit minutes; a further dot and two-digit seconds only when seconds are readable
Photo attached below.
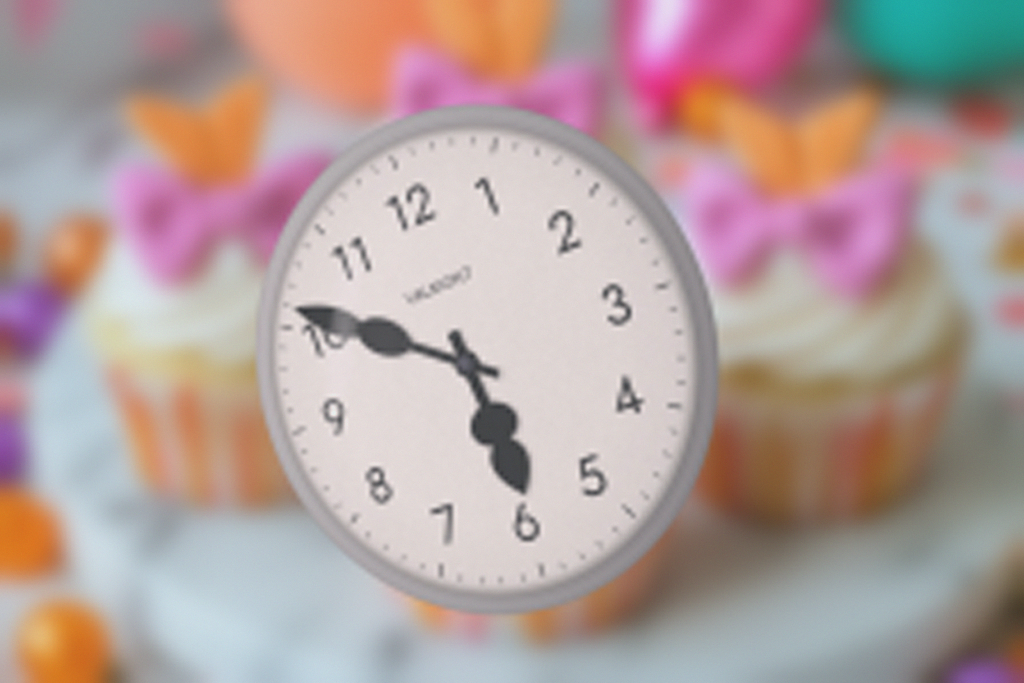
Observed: 5.51
